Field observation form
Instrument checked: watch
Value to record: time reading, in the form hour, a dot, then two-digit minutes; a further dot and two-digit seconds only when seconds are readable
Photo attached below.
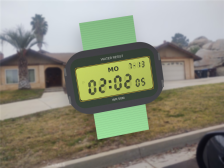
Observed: 2.02.05
